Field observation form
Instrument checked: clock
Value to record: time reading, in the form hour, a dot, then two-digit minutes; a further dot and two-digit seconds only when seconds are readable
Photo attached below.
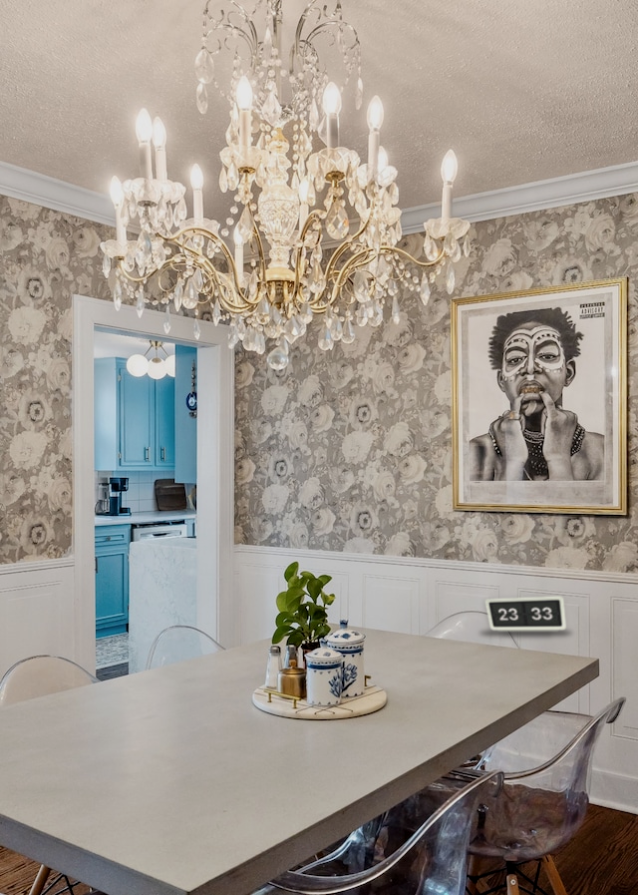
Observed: 23.33
